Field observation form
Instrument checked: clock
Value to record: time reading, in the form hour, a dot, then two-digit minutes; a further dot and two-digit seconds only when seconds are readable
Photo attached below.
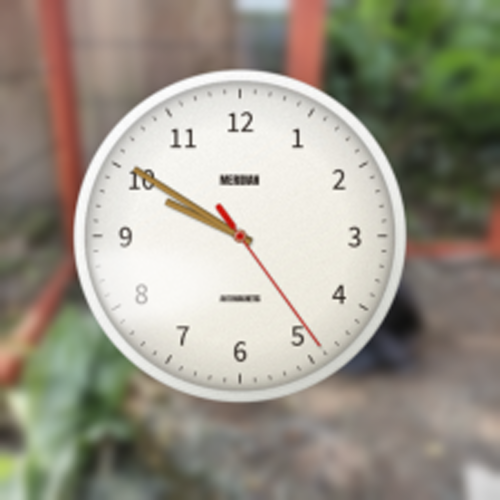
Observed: 9.50.24
